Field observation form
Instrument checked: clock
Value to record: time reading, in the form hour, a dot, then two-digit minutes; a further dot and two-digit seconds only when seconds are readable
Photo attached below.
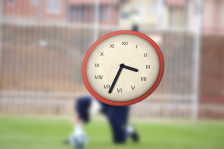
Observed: 3.33
